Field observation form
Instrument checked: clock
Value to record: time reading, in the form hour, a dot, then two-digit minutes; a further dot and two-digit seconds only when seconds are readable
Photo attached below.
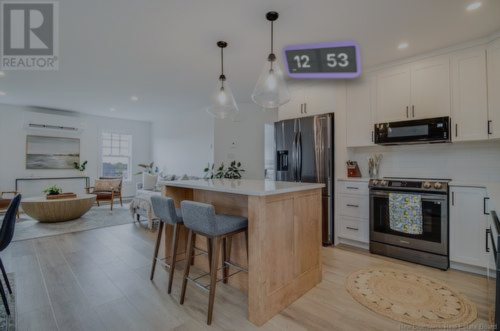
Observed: 12.53
